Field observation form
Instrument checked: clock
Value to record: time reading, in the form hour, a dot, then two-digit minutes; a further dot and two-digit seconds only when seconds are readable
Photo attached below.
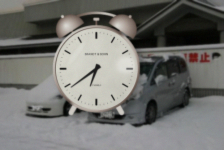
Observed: 6.39
